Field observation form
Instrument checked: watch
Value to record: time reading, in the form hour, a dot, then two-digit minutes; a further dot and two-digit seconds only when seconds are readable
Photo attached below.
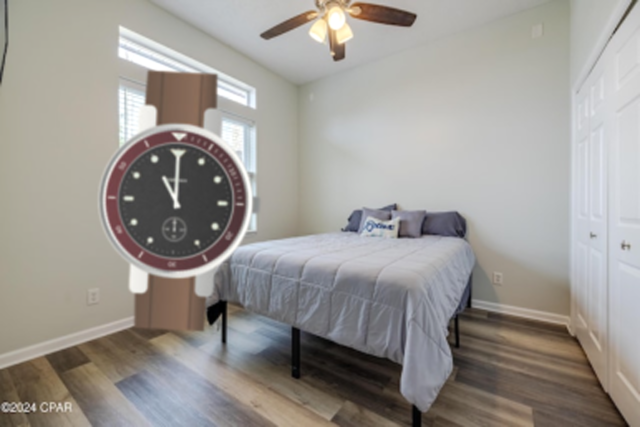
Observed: 11.00
